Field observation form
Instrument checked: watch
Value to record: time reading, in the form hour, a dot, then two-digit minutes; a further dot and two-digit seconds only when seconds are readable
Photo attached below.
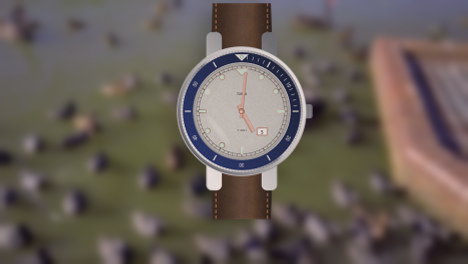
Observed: 5.01
